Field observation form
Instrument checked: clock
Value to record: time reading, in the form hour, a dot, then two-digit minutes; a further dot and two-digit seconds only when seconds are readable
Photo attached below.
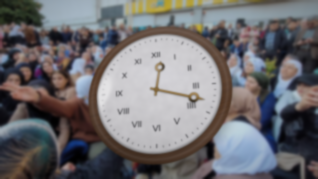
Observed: 12.18
